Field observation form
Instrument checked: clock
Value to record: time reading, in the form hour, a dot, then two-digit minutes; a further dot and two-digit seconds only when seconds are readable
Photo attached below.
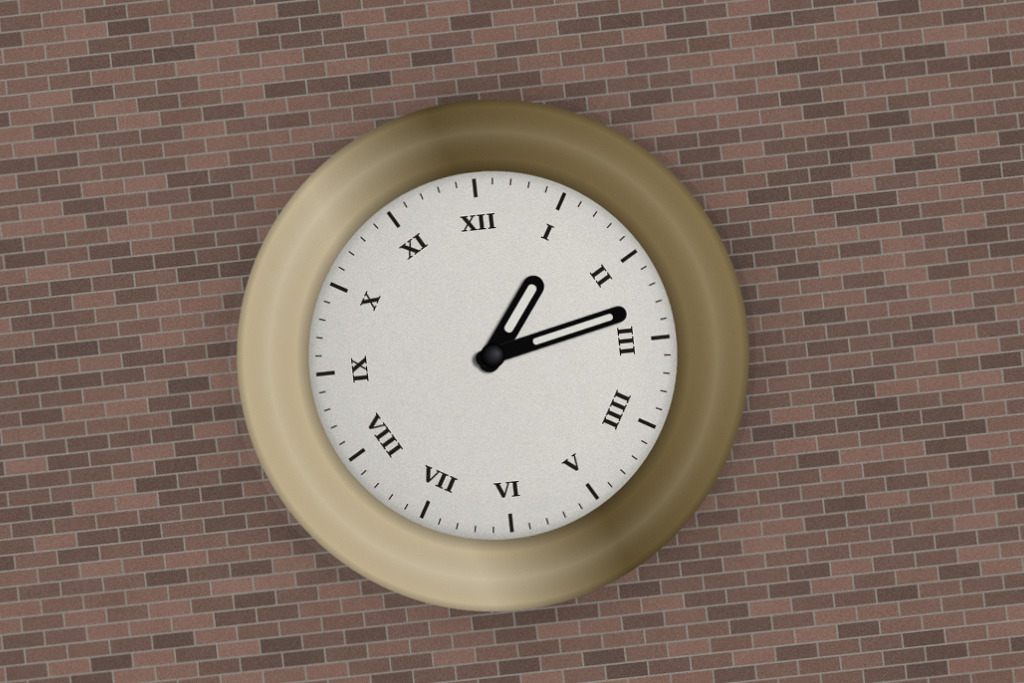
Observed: 1.13
